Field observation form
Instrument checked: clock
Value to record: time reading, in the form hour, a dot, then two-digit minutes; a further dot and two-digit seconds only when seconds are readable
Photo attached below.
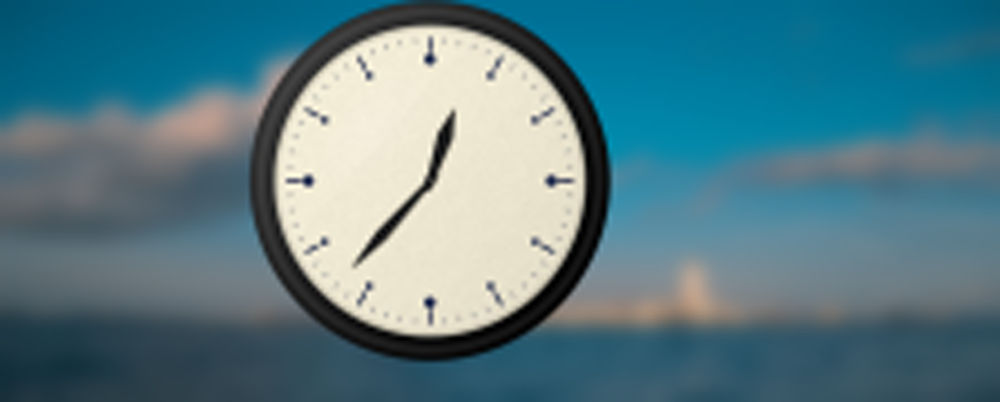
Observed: 12.37
